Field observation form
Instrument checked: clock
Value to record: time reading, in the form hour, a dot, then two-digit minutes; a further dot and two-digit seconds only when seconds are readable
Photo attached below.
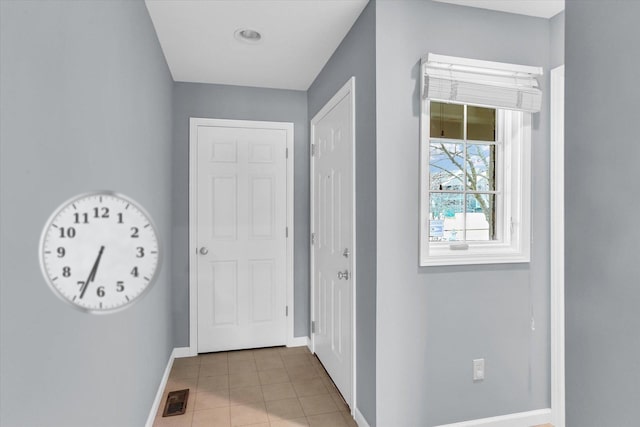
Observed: 6.34
